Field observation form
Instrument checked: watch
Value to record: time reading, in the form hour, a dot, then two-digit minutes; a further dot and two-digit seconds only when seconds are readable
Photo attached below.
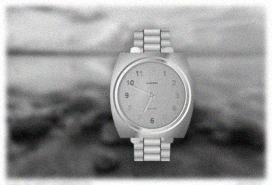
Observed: 6.49
